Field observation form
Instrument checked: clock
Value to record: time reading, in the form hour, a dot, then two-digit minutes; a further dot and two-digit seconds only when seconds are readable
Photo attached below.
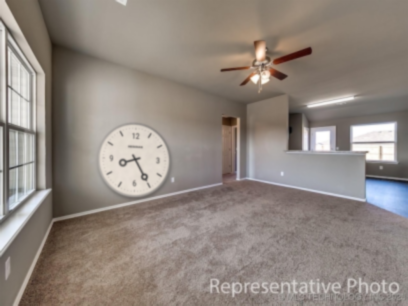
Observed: 8.25
